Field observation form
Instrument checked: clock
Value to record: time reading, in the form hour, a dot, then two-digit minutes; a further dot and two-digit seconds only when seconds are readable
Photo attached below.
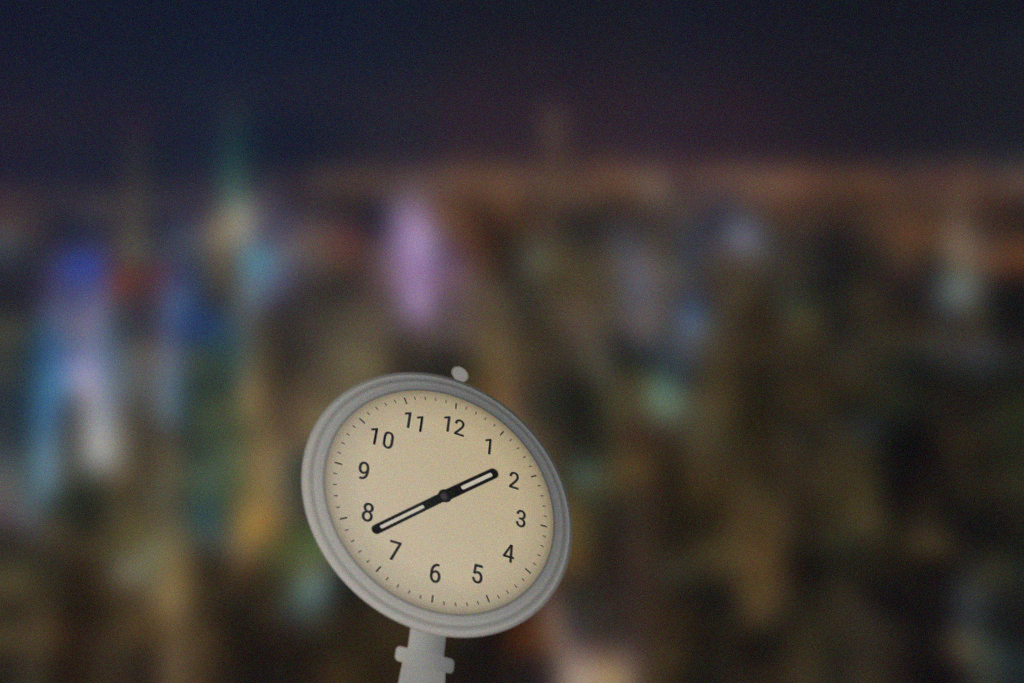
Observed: 1.38
